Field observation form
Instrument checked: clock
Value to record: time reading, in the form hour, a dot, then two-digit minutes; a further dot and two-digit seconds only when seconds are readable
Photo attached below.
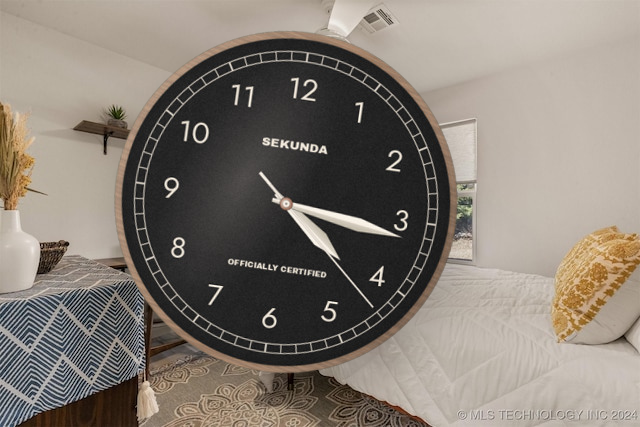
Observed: 4.16.22
